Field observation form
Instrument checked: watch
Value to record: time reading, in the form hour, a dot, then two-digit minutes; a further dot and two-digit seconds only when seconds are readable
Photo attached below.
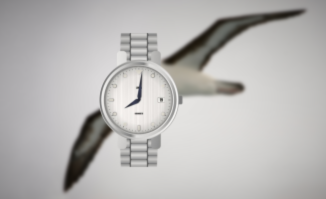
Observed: 8.01
